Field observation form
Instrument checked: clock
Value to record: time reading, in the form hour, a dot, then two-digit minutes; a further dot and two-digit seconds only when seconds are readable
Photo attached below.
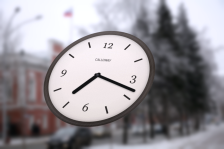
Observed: 7.18
